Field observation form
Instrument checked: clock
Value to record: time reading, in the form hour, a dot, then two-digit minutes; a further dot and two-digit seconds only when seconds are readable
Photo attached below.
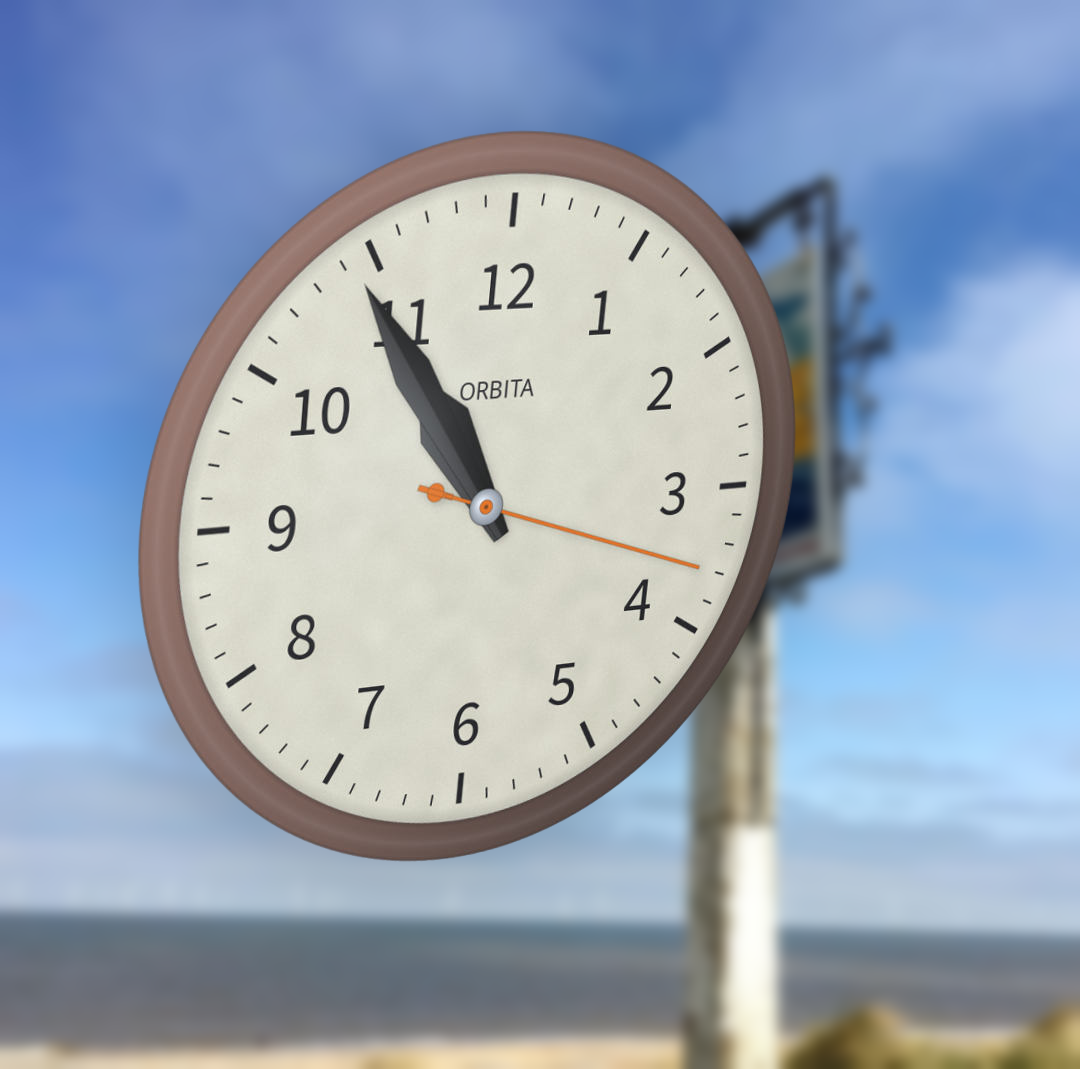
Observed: 10.54.18
